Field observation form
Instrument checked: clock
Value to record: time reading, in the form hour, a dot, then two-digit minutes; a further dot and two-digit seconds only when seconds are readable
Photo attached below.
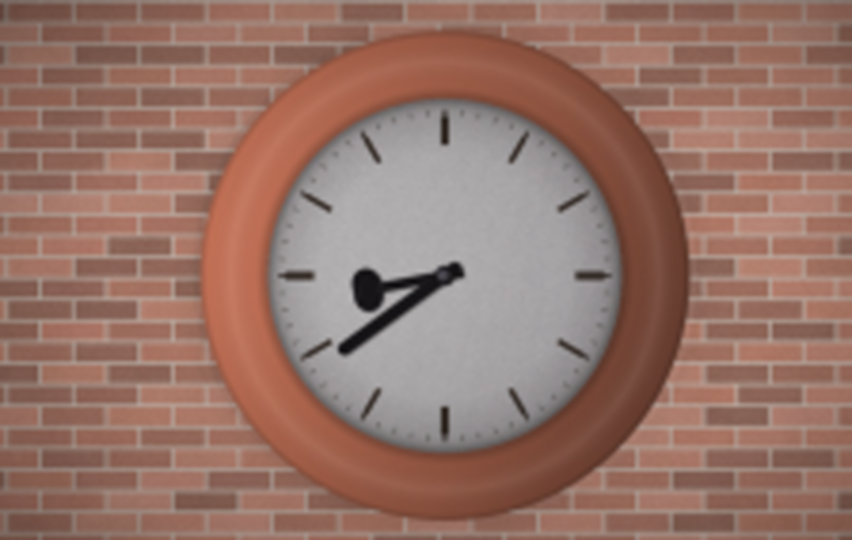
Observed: 8.39
